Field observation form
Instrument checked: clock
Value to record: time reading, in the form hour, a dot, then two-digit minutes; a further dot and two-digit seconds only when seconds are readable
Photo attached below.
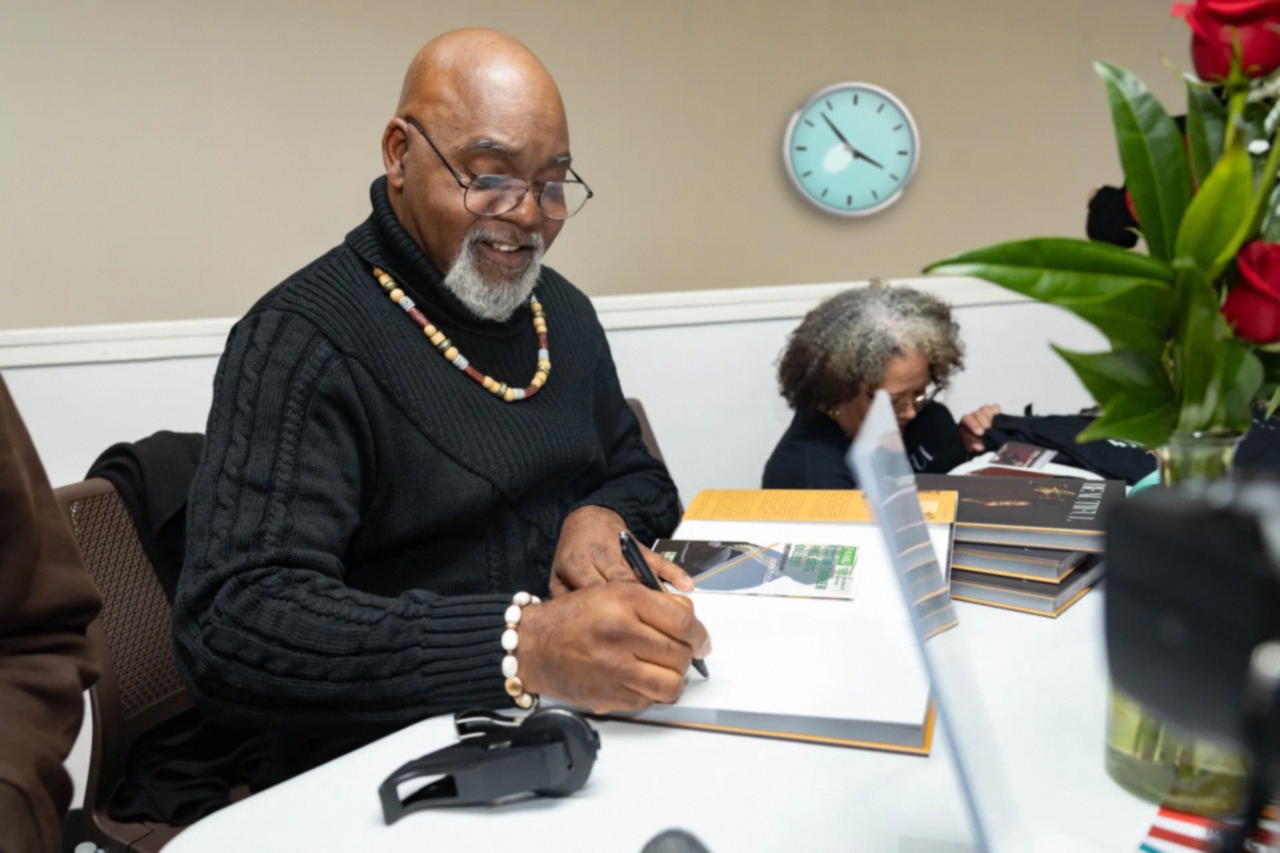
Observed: 3.53
